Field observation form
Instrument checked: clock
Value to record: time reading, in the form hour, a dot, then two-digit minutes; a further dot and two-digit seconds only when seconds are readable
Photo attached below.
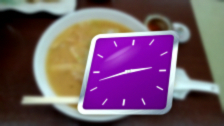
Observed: 2.42
